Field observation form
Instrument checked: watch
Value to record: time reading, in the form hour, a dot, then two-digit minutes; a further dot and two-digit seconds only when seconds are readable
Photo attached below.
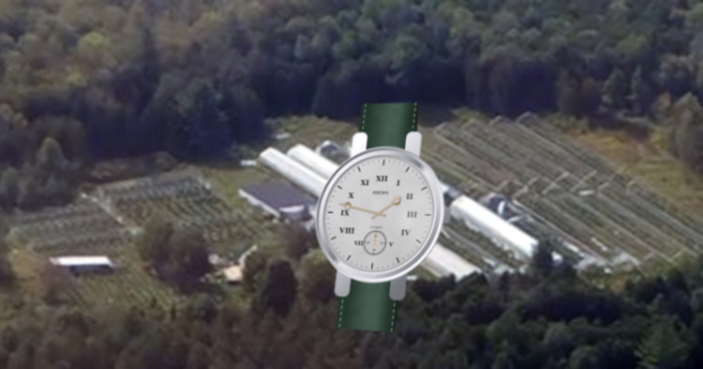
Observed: 1.47
